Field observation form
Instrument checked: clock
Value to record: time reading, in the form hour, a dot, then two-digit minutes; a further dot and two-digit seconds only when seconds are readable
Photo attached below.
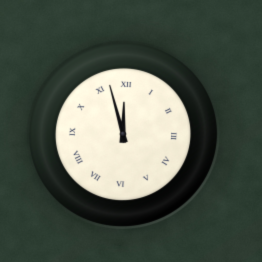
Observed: 11.57
